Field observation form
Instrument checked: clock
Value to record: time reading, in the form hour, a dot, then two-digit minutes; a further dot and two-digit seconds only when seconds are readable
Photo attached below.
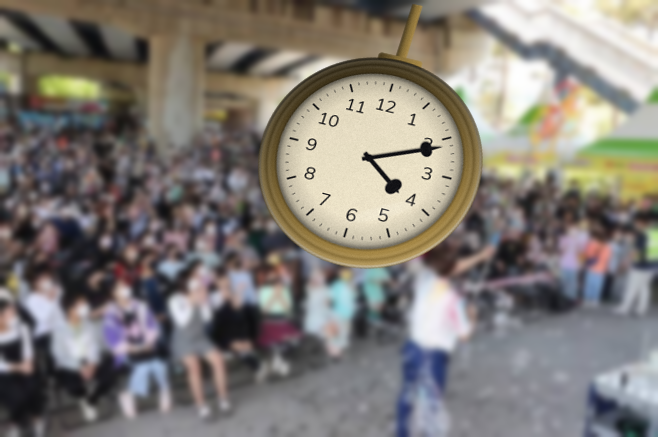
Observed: 4.11
